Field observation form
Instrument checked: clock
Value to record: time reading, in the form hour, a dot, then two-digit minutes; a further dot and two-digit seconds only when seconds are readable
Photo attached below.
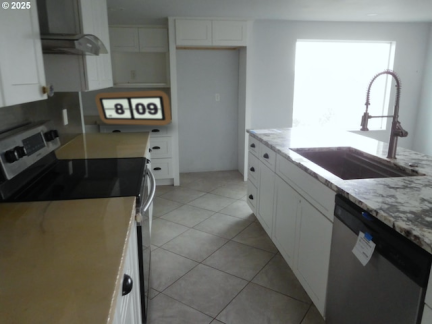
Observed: 8.09
